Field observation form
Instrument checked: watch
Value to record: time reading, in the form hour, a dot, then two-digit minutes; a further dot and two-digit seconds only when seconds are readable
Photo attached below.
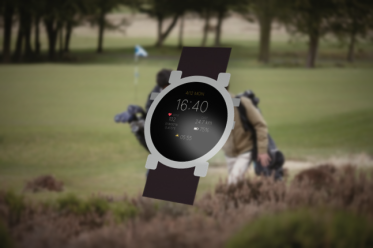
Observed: 16.40
